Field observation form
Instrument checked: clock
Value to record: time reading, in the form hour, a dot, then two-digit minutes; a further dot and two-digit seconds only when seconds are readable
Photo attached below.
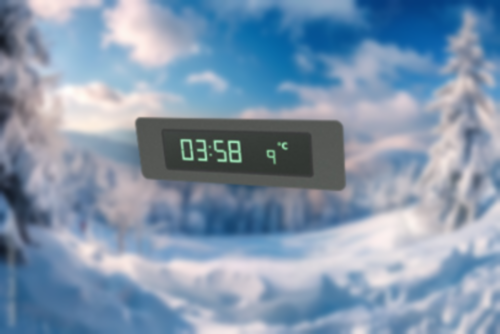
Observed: 3.58
